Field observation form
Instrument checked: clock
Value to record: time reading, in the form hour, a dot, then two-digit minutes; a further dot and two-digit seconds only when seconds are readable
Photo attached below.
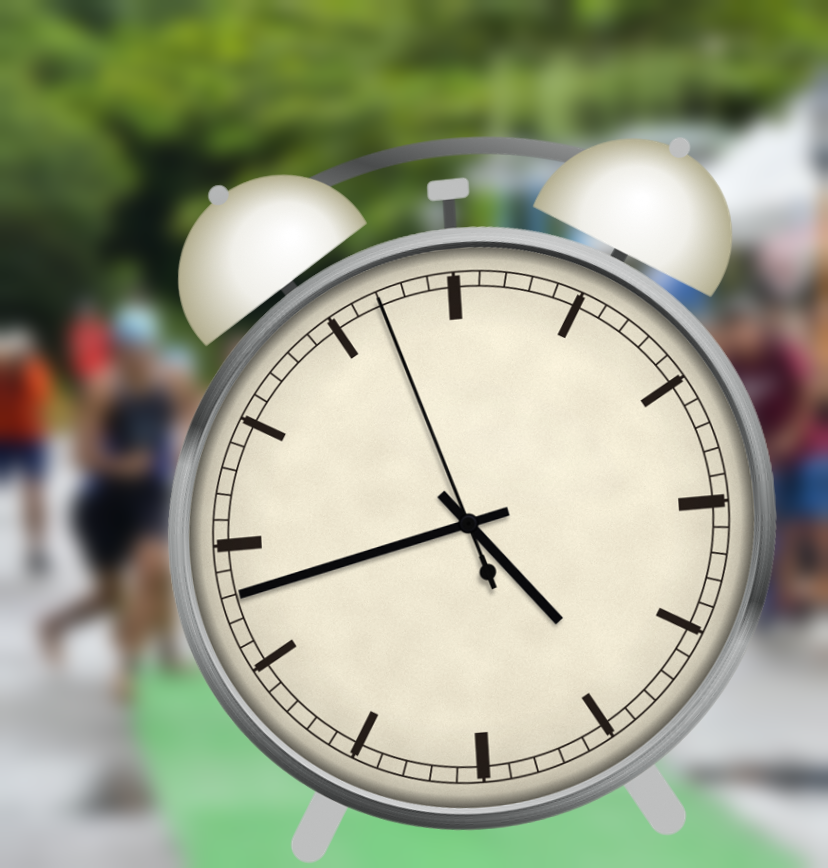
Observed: 4.42.57
